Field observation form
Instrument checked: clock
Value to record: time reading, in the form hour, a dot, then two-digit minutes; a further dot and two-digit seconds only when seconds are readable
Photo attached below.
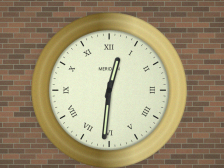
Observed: 12.31
